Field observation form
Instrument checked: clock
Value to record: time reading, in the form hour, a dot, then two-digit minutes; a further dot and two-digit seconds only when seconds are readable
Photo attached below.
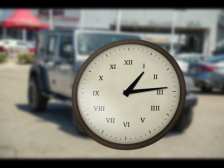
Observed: 1.14
